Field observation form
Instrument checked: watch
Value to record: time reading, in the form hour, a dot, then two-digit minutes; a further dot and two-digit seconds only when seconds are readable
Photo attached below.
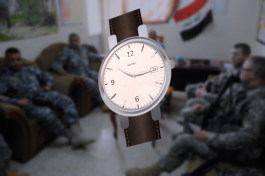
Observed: 10.15
